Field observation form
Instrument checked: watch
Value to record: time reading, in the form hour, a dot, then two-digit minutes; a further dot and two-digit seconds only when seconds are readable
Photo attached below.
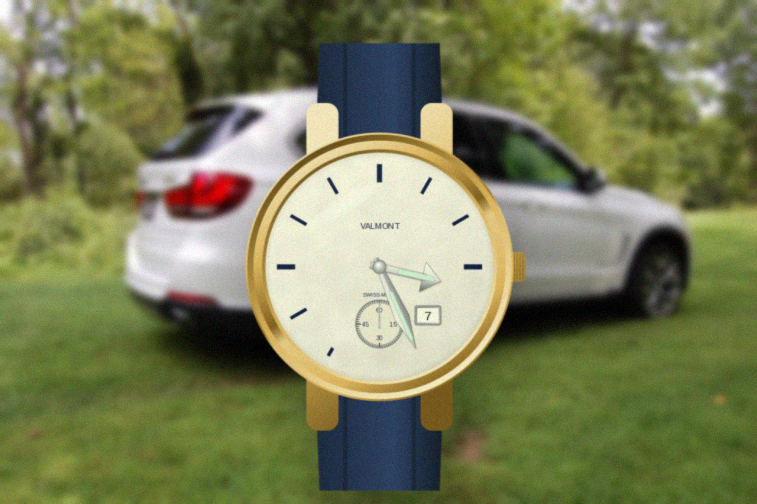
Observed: 3.26
